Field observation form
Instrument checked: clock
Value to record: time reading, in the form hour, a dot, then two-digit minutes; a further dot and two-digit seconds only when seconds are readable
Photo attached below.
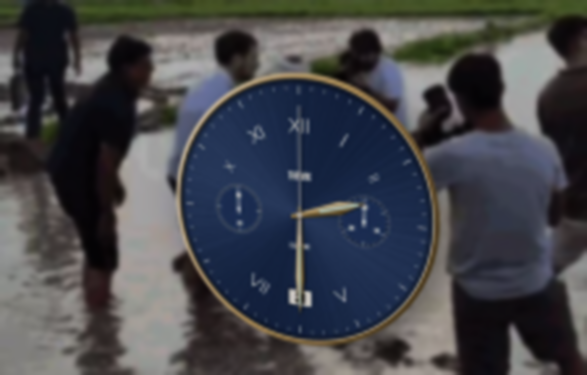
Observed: 2.30
